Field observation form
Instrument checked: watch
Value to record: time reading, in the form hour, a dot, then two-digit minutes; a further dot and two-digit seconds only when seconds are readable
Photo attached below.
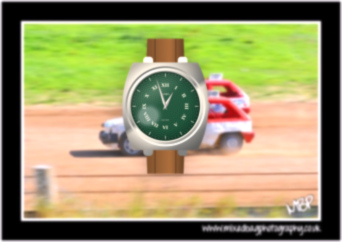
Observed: 12.57
